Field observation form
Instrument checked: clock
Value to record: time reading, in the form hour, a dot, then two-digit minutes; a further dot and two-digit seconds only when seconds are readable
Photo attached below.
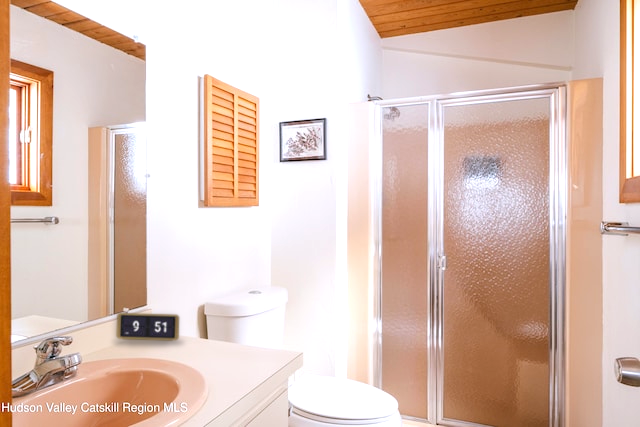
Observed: 9.51
